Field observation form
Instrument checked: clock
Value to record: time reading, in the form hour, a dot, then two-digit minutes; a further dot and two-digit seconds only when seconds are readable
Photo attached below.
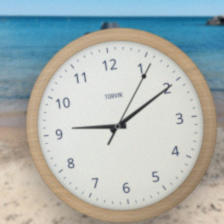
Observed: 9.10.06
